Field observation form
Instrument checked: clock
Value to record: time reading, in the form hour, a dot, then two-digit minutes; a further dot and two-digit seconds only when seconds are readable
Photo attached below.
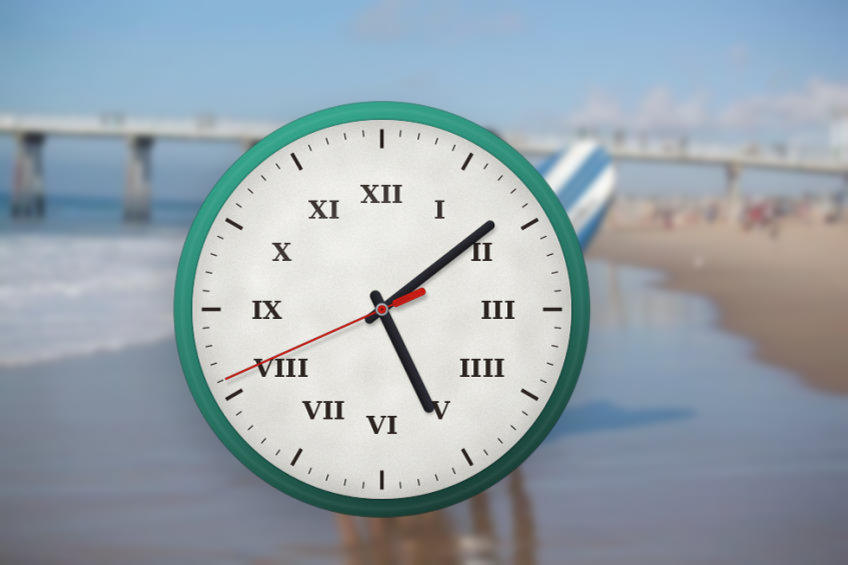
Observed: 5.08.41
